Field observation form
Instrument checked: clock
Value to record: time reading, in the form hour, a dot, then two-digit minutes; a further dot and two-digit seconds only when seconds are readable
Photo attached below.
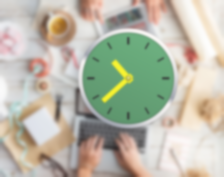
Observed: 10.38
